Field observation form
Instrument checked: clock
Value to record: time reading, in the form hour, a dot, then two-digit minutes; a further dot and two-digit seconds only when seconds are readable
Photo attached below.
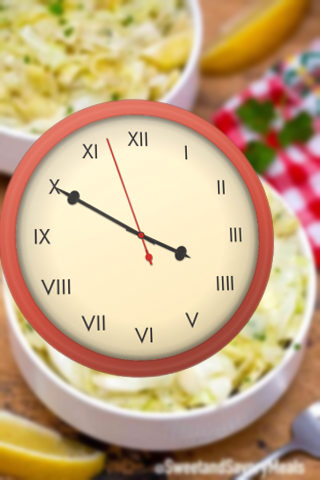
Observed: 3.49.57
